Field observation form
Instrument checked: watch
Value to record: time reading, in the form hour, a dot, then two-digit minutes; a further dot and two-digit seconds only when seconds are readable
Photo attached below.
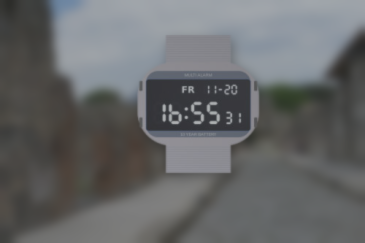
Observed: 16.55.31
